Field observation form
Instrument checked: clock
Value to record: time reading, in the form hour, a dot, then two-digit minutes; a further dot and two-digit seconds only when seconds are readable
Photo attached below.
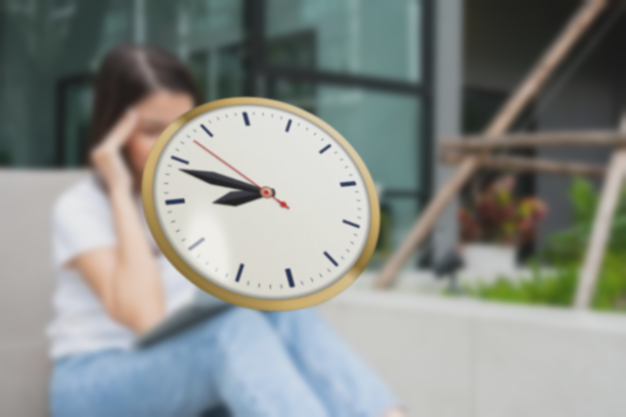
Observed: 8.48.53
